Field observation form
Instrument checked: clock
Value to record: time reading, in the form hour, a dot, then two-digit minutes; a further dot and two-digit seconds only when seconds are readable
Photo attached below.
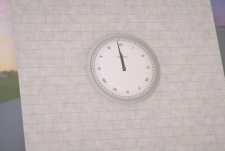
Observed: 11.59
